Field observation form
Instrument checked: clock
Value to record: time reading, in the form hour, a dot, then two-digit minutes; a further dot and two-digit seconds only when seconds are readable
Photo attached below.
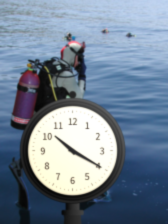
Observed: 10.20
